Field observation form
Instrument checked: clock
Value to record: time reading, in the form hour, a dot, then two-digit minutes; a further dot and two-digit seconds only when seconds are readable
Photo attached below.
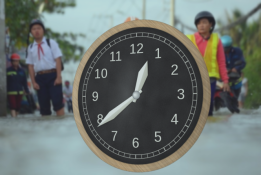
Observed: 12.39
